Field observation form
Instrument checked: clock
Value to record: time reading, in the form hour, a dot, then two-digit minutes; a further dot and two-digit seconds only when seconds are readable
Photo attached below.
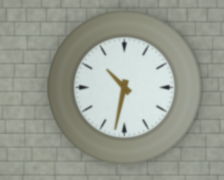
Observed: 10.32
